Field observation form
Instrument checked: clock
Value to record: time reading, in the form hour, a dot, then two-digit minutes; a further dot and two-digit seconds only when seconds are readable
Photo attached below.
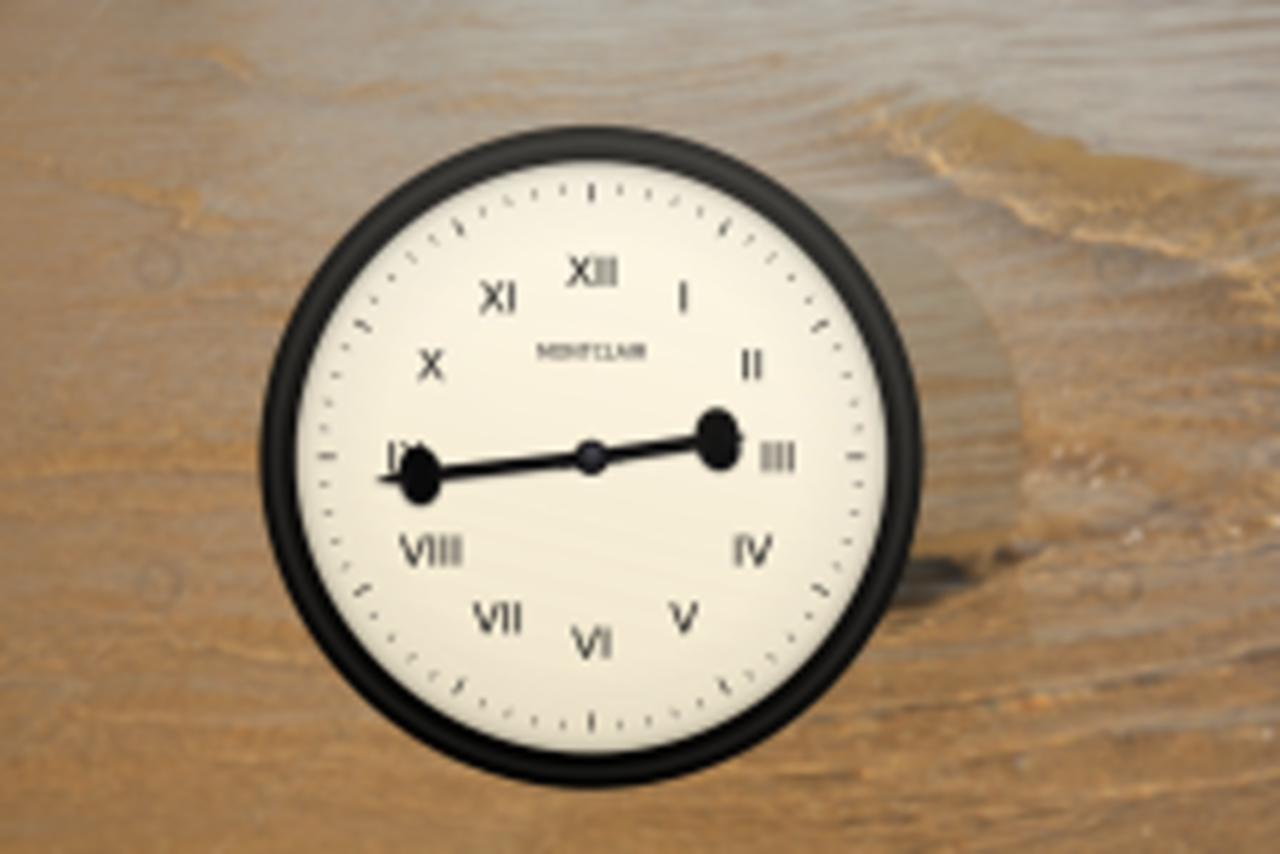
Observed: 2.44
